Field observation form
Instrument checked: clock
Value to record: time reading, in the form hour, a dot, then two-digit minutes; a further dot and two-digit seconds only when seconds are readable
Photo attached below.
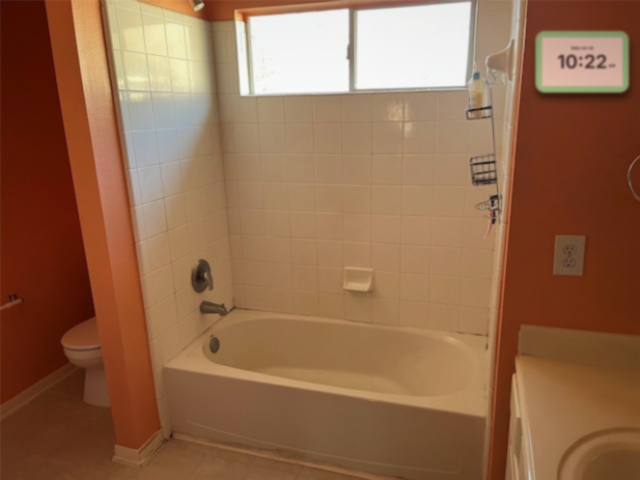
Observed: 10.22
